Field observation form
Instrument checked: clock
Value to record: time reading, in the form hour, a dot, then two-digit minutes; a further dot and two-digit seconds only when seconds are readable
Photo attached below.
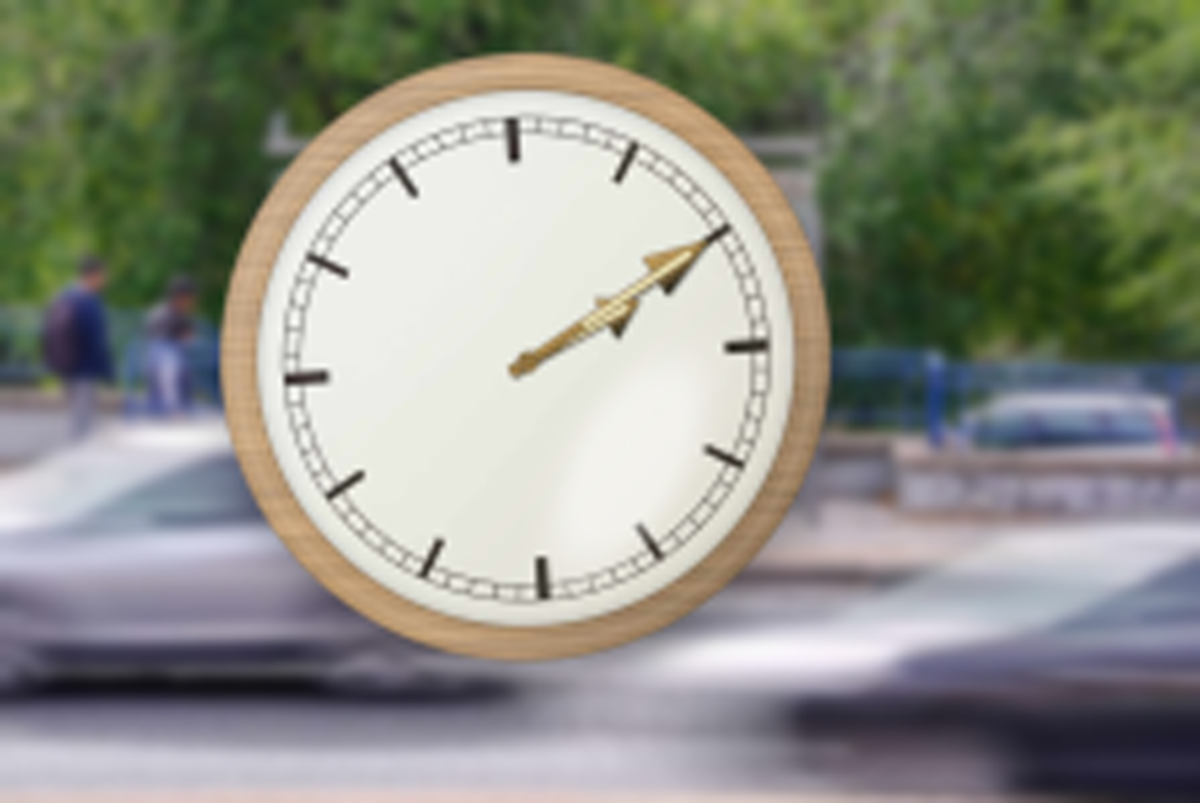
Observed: 2.10
